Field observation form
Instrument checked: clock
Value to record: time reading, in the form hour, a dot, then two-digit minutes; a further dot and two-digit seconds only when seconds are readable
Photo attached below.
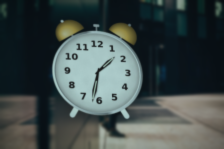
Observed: 1.32
